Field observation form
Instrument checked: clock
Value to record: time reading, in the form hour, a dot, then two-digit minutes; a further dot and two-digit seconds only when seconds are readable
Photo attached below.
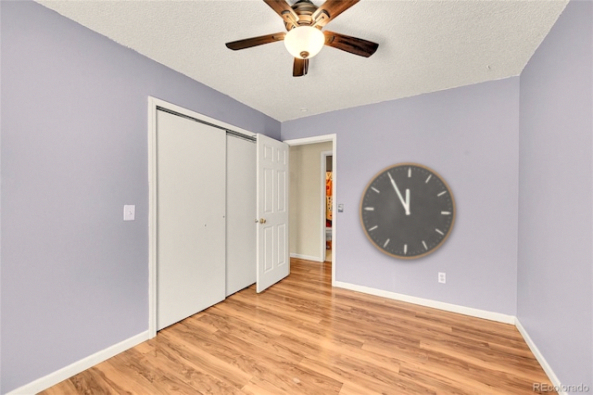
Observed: 11.55
